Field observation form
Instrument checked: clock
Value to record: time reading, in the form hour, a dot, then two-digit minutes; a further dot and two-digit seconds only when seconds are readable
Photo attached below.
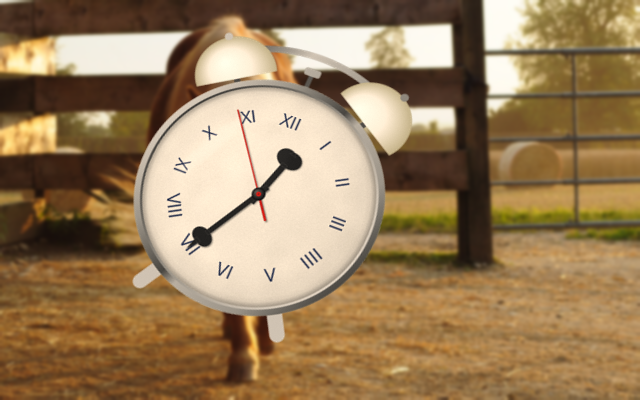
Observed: 12.34.54
